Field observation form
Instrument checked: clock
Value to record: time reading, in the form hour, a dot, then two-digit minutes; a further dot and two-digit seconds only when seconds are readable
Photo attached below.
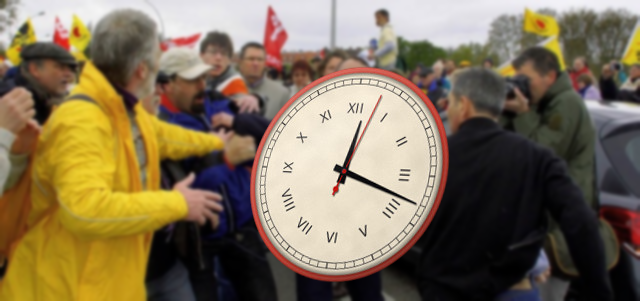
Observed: 12.18.03
